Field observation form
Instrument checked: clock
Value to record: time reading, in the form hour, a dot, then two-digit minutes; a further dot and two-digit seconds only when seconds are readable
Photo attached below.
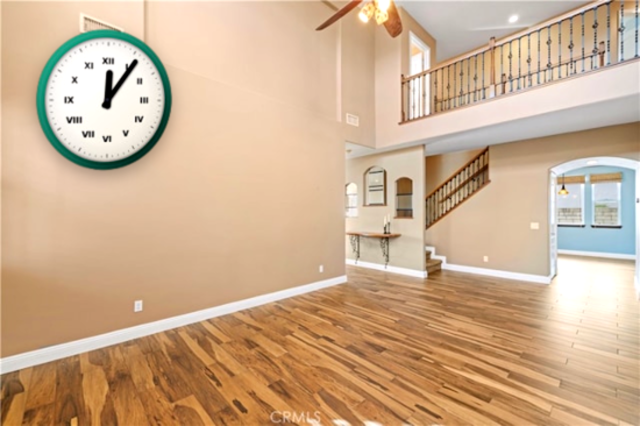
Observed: 12.06
